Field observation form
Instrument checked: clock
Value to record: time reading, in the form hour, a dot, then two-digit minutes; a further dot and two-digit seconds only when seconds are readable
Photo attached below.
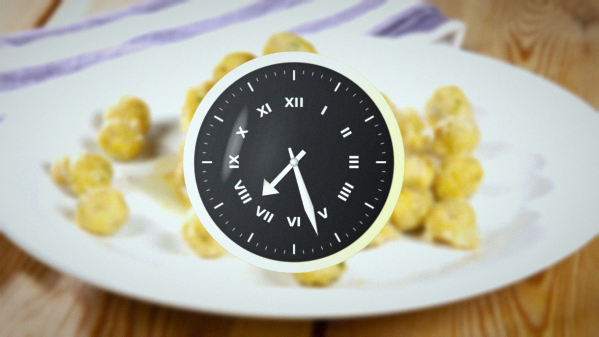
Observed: 7.27
